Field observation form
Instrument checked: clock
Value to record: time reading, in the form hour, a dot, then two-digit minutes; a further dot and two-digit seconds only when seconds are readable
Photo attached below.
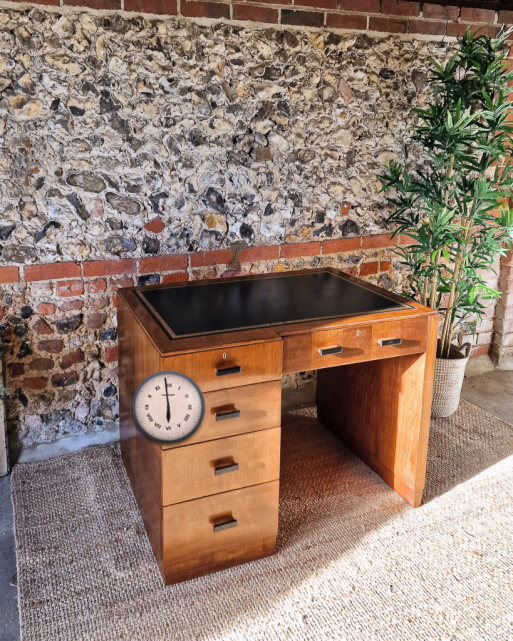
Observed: 5.59
